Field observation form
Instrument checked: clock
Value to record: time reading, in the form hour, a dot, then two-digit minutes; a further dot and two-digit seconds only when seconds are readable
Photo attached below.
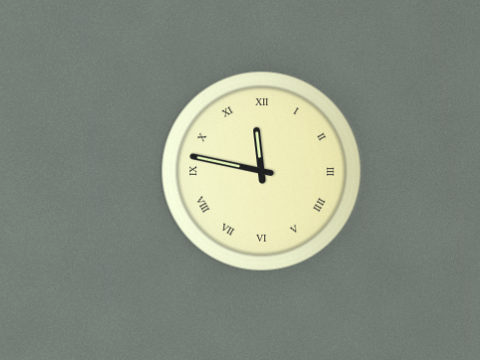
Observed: 11.47
